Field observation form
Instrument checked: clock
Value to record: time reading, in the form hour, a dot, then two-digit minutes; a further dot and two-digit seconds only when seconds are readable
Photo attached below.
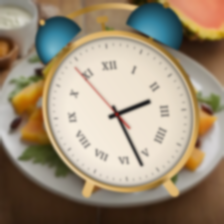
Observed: 2.26.54
